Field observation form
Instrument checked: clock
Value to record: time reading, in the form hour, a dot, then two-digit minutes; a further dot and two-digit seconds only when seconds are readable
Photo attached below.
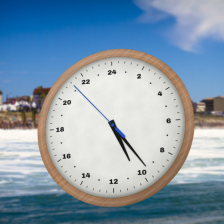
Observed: 10.23.53
